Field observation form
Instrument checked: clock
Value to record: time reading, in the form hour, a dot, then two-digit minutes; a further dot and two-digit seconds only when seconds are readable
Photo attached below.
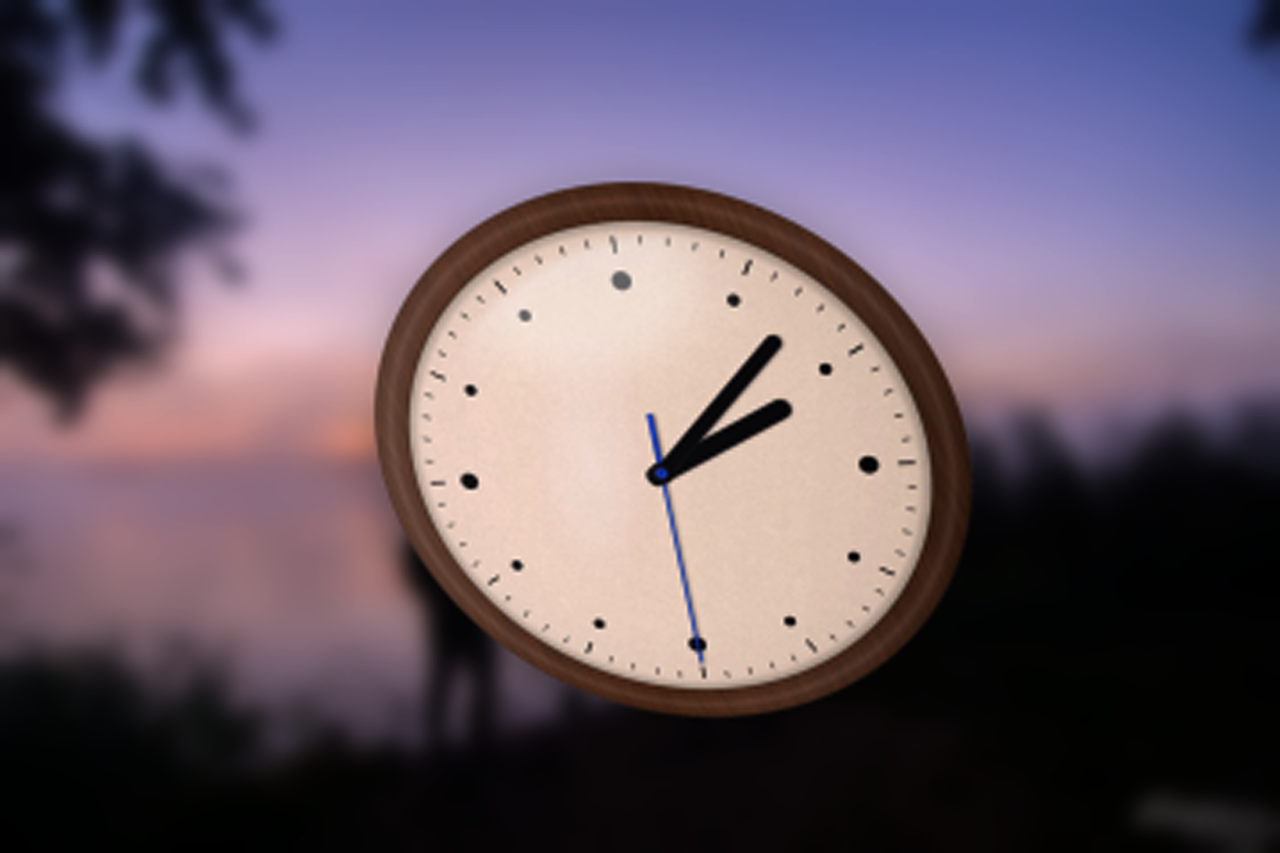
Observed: 2.07.30
